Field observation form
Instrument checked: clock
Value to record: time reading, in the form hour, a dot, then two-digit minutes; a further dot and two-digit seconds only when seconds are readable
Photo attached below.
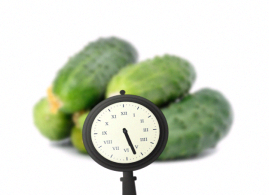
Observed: 5.27
